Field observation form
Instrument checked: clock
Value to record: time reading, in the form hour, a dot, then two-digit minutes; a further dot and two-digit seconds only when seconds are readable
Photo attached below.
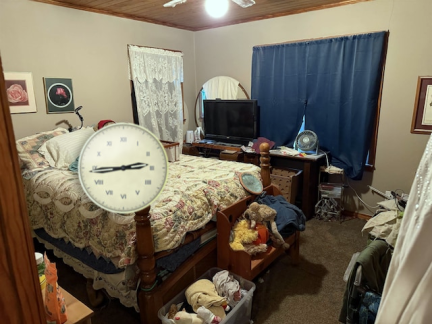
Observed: 2.44
